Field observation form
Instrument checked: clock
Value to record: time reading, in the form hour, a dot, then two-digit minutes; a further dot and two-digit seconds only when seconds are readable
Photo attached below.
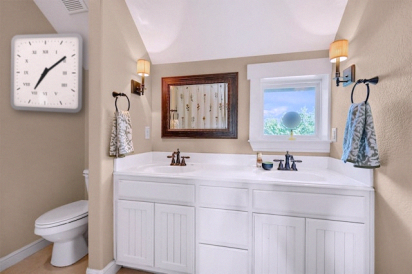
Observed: 7.09
